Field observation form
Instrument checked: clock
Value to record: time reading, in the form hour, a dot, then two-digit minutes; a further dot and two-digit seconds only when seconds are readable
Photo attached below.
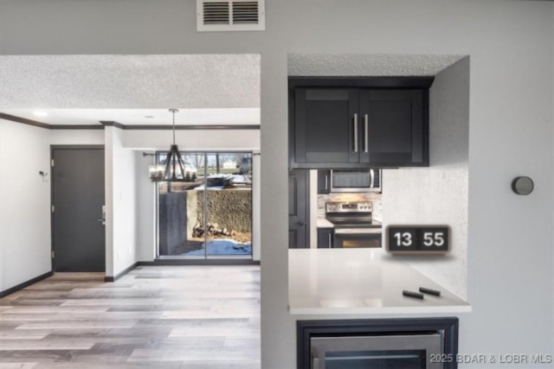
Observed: 13.55
